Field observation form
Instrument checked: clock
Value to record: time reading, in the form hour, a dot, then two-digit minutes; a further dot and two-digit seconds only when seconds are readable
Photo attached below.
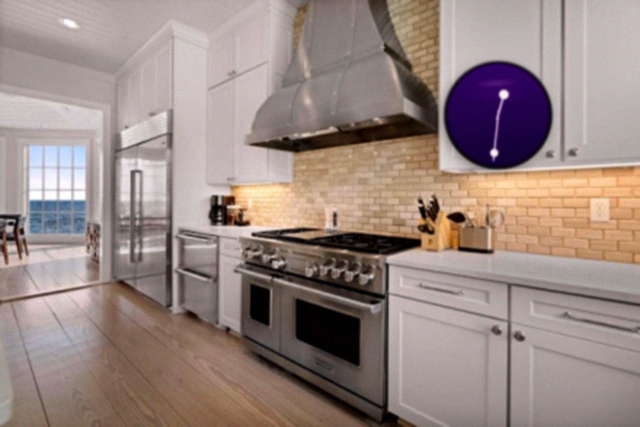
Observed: 12.31
